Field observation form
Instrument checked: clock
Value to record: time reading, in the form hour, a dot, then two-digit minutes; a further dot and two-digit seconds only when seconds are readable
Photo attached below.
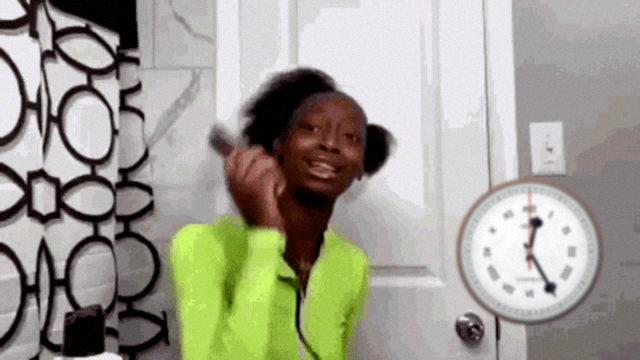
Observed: 12.25.00
